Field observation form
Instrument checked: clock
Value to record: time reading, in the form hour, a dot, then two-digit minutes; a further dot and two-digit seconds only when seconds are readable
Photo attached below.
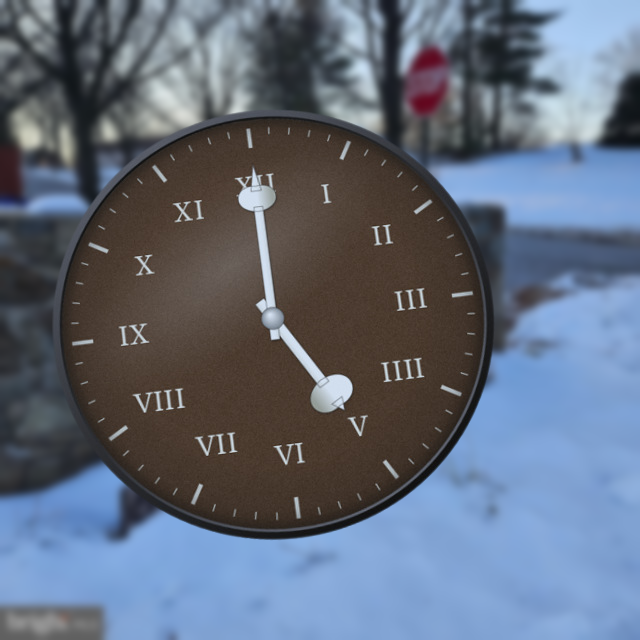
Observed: 5.00
